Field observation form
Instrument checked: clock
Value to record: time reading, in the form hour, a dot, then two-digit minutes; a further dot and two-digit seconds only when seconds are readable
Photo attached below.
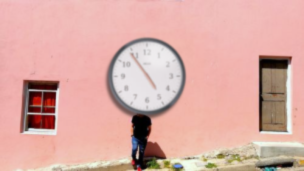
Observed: 4.54
